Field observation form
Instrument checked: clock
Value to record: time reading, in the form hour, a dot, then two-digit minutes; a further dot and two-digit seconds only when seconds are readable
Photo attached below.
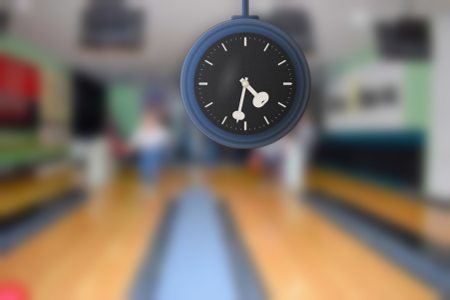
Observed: 4.32
